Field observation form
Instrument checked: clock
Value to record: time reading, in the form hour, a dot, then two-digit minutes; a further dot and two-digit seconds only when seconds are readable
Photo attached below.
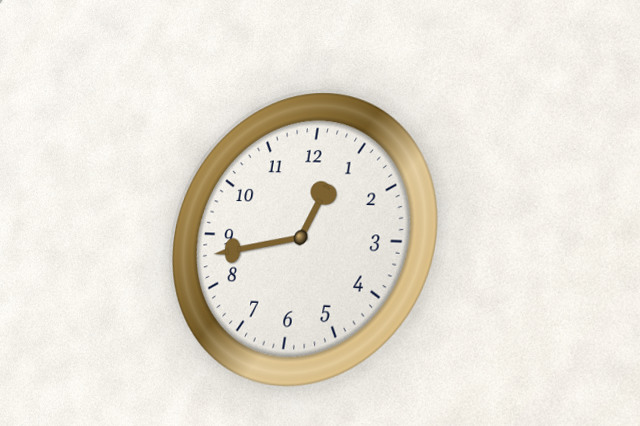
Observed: 12.43
